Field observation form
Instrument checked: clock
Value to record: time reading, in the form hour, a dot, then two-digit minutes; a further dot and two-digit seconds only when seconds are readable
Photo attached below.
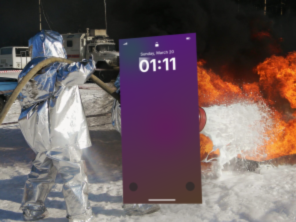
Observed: 1.11
